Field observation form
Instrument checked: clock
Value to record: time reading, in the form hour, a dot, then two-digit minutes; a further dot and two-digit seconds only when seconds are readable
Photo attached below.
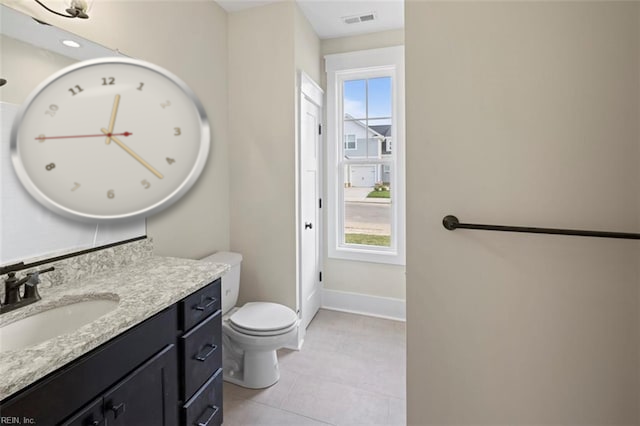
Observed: 12.22.45
